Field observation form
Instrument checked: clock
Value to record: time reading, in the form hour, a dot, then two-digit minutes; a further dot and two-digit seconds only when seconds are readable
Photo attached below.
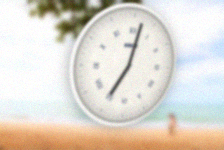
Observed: 7.02
